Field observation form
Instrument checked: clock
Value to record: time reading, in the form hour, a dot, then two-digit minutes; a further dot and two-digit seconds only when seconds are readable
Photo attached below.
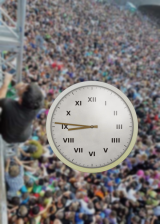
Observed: 8.46
